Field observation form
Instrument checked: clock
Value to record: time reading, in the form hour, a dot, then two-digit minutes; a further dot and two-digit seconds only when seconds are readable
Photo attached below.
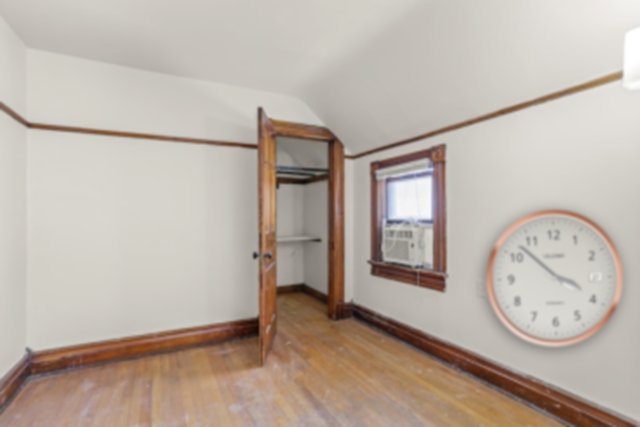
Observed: 3.52
